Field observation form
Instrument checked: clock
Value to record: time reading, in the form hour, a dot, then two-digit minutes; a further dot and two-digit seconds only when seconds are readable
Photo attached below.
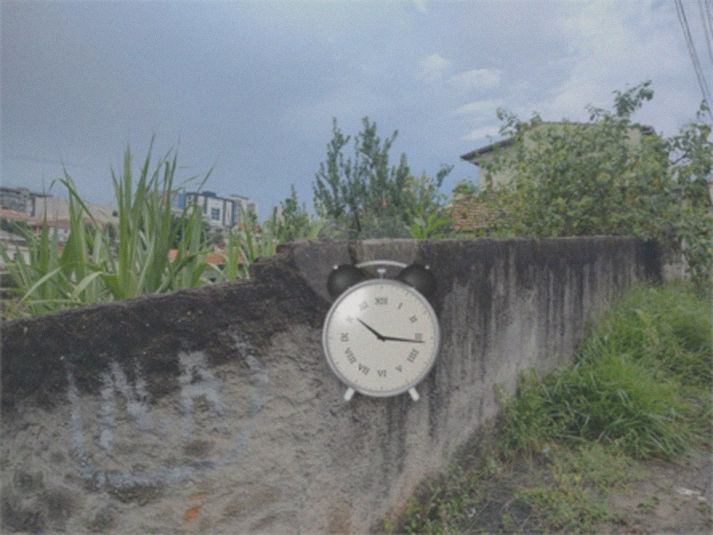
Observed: 10.16
